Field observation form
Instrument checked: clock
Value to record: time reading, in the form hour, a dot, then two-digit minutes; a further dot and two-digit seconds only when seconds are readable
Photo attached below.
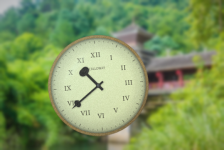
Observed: 10.39
